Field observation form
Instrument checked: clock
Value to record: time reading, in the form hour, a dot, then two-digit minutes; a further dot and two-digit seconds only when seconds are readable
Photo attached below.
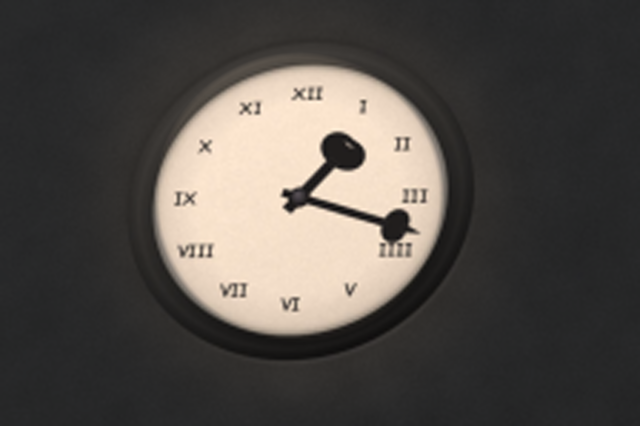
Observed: 1.18
